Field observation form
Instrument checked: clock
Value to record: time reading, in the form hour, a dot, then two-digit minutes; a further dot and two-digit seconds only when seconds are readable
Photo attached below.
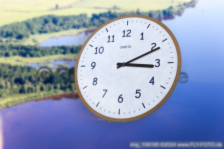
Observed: 3.11
